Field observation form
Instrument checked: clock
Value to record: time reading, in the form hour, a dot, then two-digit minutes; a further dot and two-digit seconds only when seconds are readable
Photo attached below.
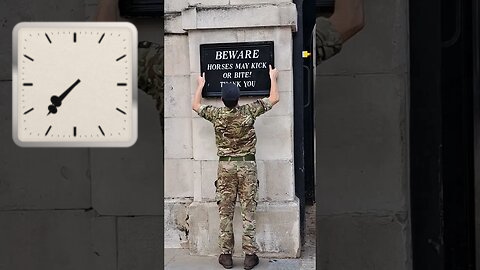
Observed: 7.37
